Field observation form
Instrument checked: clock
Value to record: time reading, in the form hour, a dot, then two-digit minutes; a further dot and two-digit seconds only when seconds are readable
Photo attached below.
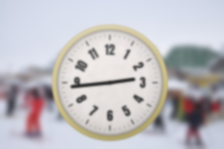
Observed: 2.44
